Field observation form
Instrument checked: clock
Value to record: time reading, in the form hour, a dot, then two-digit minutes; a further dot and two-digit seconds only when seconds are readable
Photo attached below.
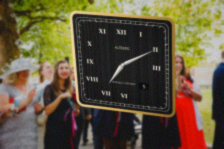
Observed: 7.10
